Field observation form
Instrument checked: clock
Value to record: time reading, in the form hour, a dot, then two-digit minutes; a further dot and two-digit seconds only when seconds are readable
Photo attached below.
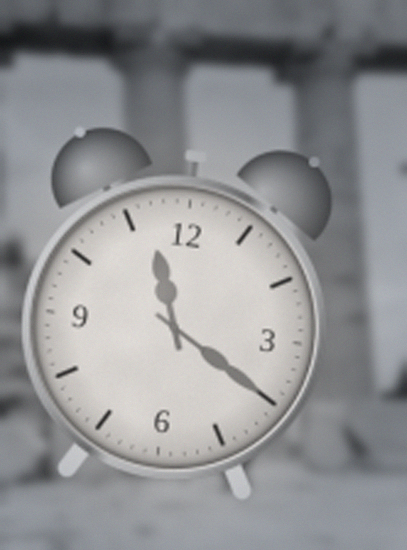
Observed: 11.20
